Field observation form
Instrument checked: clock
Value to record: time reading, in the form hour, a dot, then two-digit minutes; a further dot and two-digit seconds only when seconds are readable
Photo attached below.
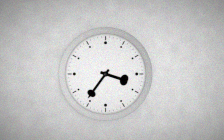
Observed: 3.36
